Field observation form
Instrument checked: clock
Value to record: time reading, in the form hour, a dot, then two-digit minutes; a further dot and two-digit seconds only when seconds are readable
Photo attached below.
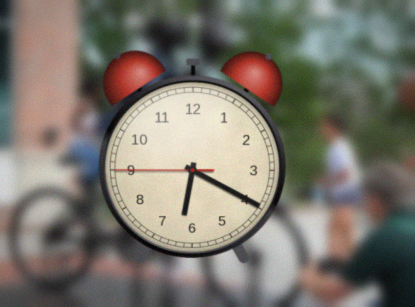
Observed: 6.19.45
